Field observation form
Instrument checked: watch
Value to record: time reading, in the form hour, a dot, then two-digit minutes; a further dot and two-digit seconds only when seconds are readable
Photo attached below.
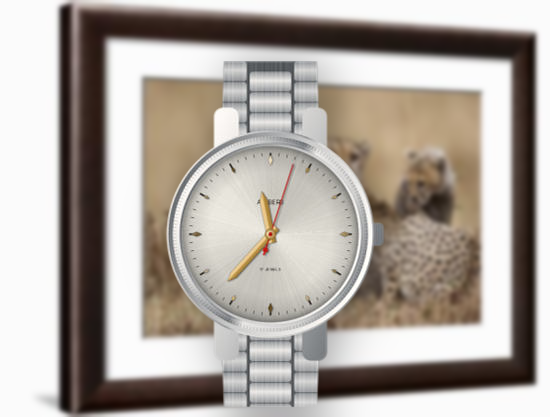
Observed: 11.37.03
